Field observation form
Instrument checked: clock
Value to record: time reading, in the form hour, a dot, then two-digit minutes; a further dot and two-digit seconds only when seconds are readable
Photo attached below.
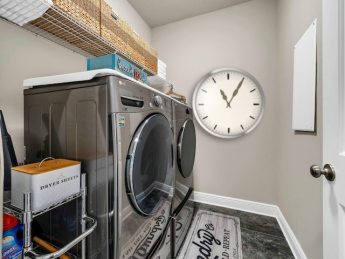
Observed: 11.05
